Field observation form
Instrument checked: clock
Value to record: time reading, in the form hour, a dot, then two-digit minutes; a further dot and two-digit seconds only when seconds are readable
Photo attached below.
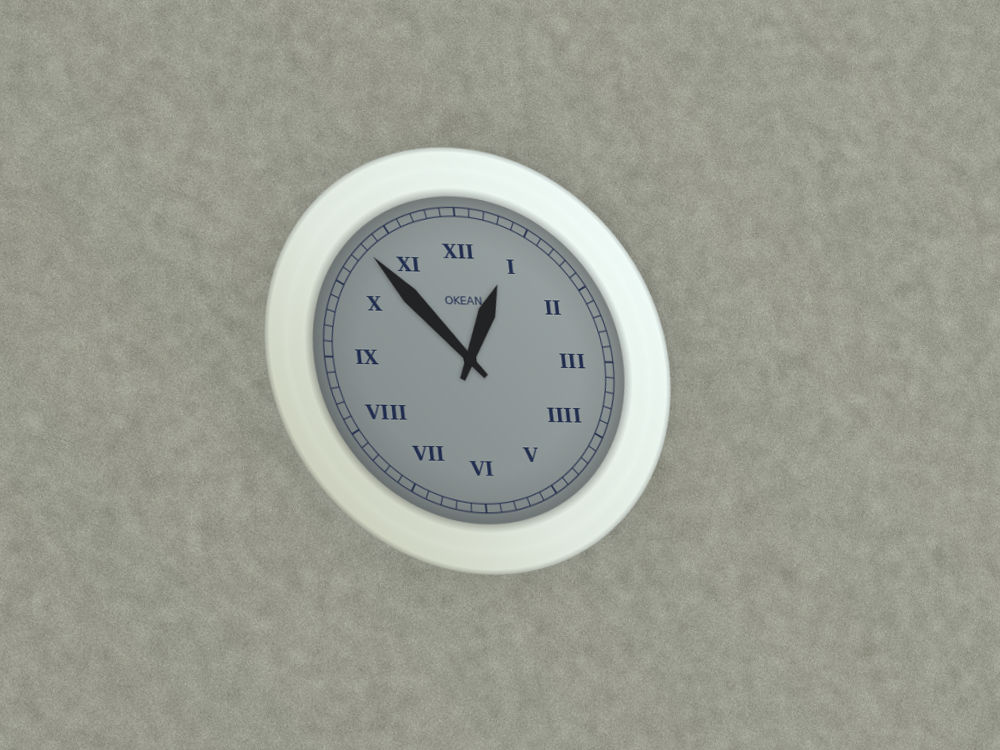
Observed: 12.53
